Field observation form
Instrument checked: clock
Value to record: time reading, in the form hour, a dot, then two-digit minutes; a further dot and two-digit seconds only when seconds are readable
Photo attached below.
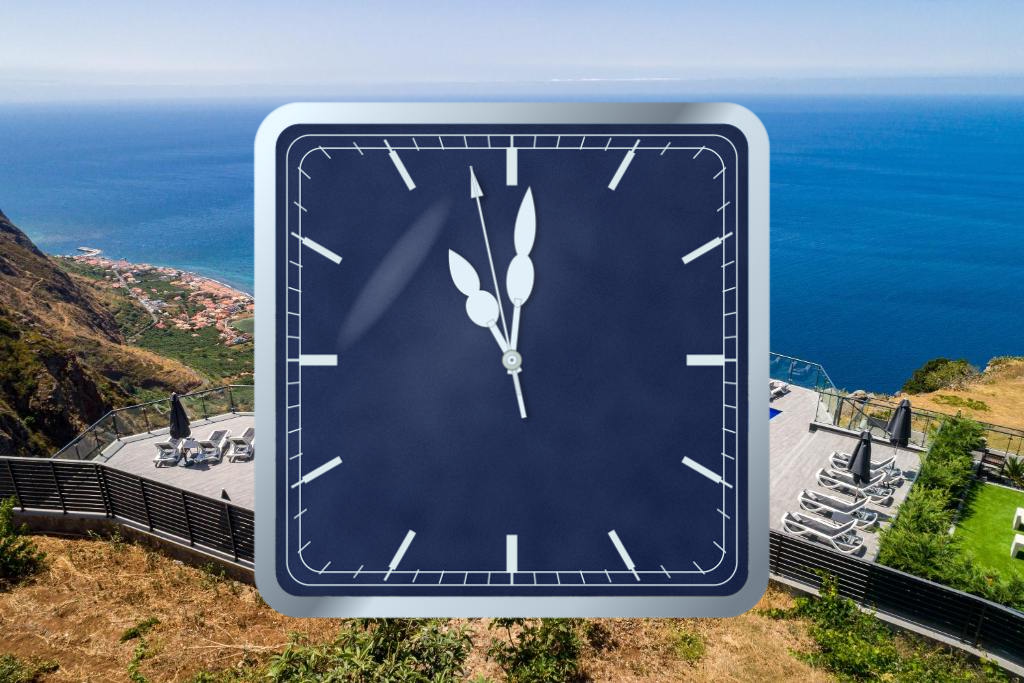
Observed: 11.00.58
